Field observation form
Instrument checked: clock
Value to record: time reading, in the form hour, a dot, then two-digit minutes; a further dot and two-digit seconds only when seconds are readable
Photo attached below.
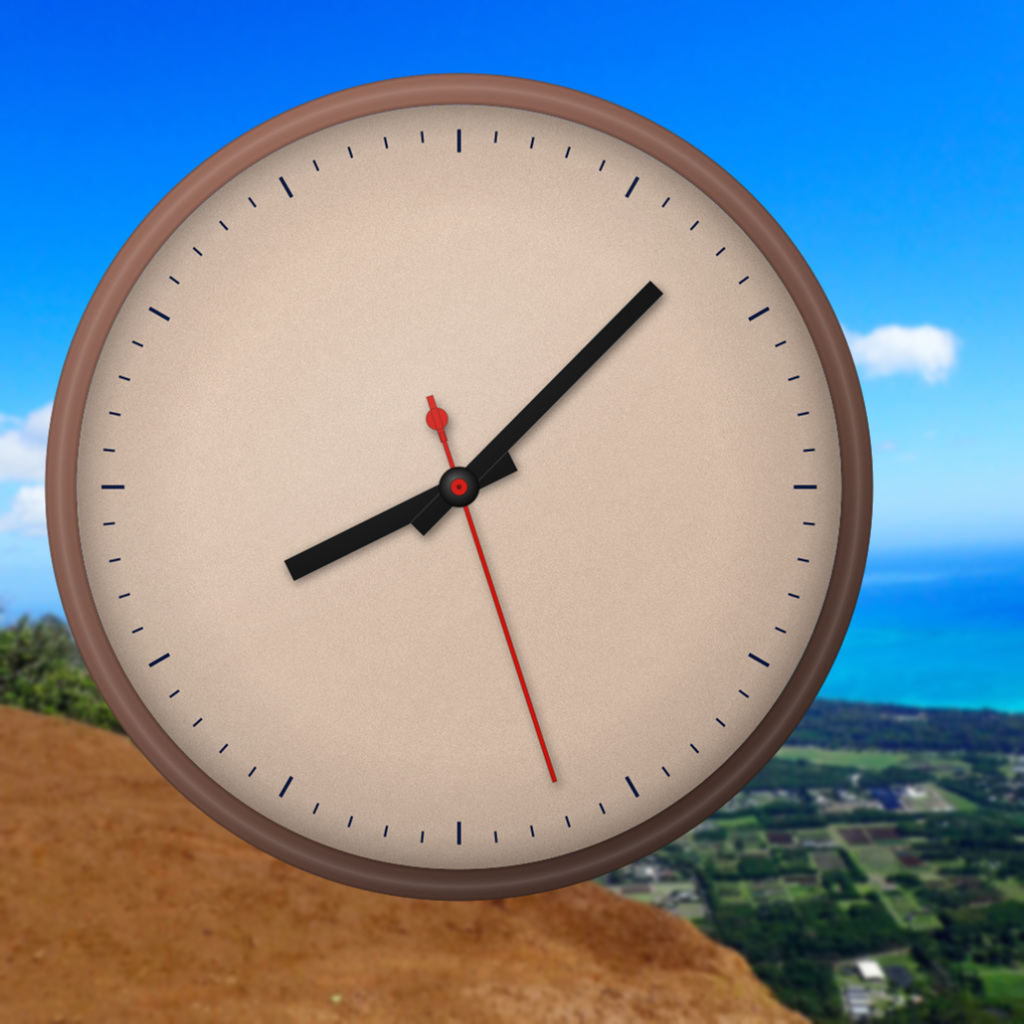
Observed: 8.07.27
